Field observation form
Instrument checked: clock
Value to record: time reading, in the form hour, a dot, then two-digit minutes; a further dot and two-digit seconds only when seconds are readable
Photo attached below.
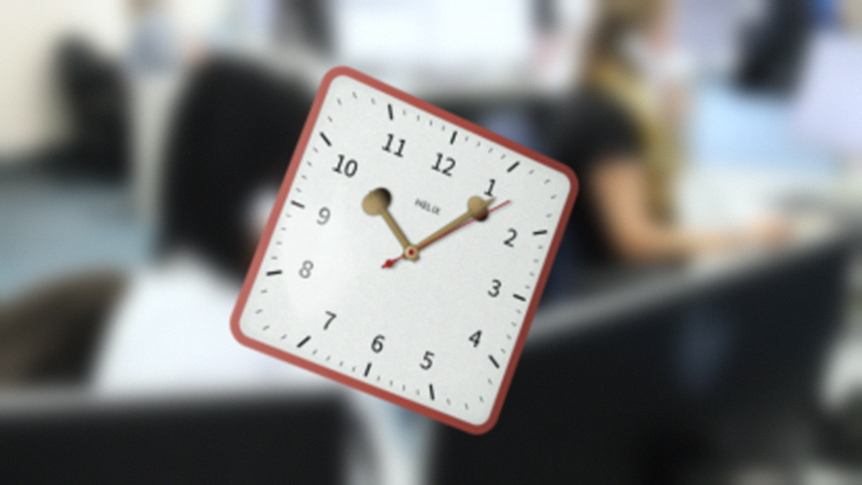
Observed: 10.06.07
